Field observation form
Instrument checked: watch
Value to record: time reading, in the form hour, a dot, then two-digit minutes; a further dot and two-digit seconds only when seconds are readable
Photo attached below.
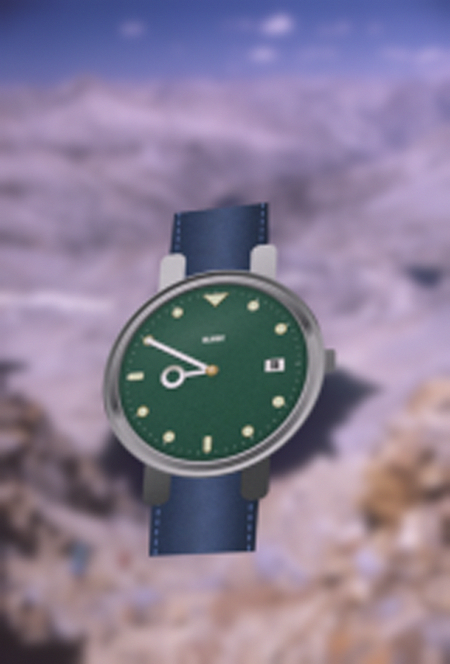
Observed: 8.50
